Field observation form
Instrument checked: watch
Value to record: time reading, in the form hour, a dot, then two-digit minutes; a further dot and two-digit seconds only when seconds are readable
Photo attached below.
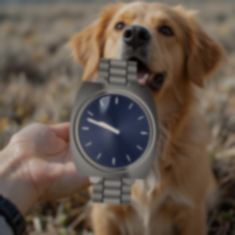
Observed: 9.48
